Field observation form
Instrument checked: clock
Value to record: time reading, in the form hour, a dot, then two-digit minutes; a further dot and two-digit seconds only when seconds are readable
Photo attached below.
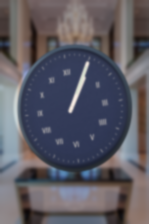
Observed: 1.05
